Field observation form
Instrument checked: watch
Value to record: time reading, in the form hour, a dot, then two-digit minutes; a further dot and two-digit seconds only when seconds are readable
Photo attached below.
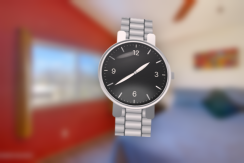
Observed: 1.39
